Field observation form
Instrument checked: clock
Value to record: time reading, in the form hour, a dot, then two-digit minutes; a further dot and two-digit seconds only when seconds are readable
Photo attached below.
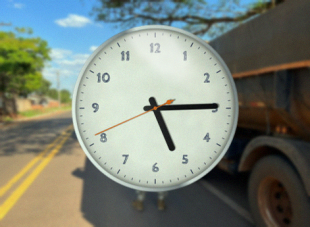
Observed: 5.14.41
